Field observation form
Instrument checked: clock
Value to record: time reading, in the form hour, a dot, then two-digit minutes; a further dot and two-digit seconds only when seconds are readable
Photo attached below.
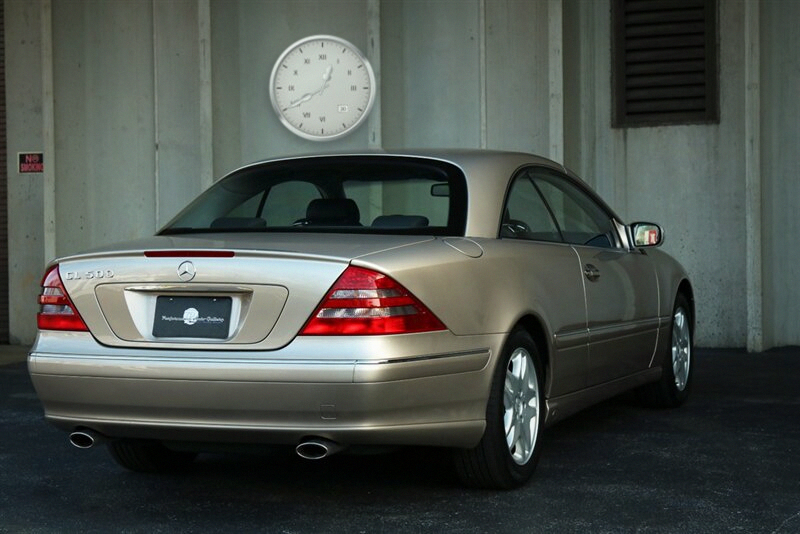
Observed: 12.40
